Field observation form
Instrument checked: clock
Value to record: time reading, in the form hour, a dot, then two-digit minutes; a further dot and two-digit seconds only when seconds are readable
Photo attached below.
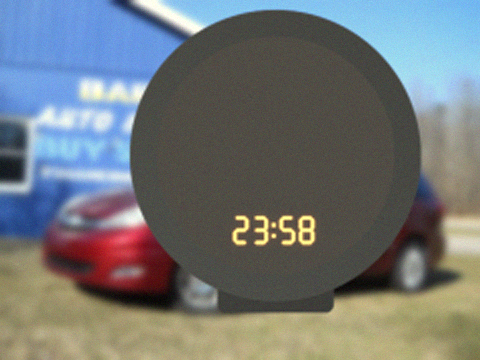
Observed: 23.58
